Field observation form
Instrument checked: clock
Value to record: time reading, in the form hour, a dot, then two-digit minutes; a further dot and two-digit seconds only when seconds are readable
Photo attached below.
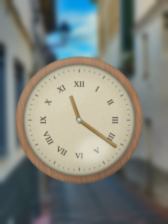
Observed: 11.21
